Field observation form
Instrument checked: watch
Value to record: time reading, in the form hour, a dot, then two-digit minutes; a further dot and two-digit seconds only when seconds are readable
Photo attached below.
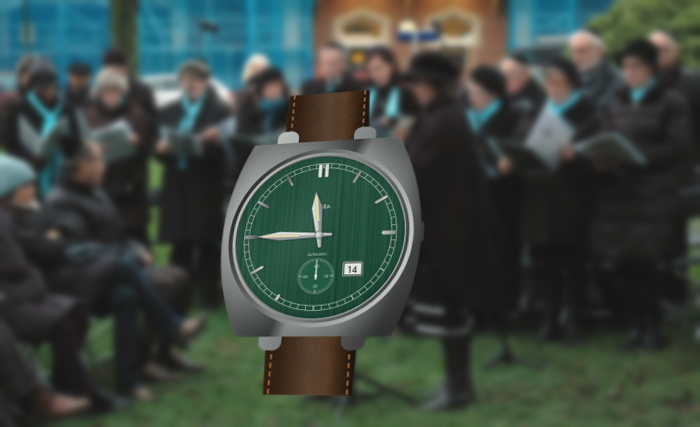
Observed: 11.45
